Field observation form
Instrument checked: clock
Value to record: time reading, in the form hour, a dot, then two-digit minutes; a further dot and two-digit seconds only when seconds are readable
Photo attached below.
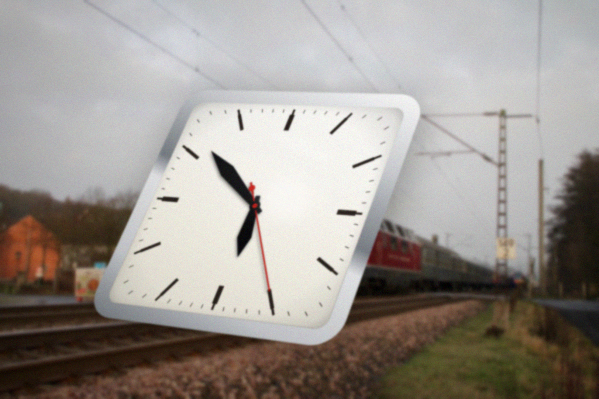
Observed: 5.51.25
